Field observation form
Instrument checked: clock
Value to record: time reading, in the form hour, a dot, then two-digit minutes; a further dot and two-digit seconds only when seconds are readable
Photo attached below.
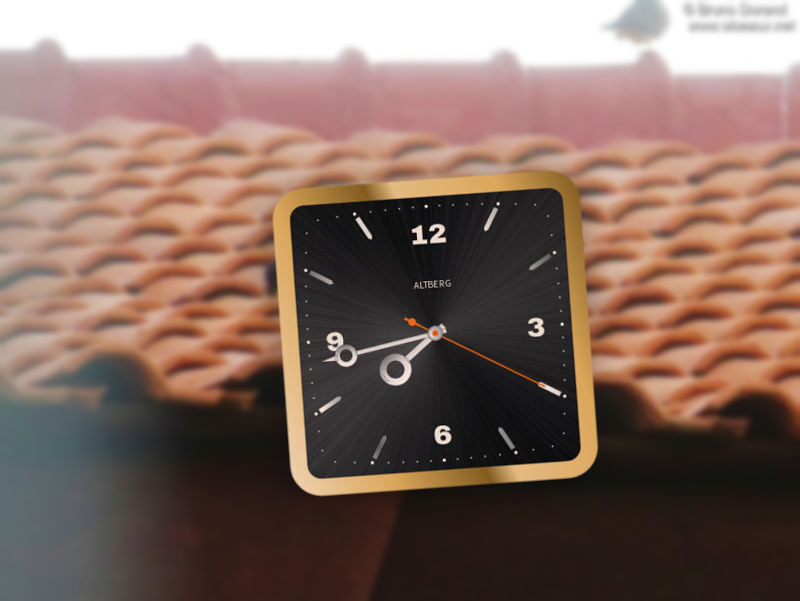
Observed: 7.43.20
